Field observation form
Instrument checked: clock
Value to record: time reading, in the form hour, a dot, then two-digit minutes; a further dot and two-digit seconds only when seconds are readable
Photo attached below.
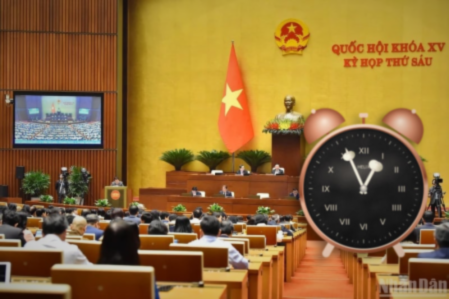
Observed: 12.56
